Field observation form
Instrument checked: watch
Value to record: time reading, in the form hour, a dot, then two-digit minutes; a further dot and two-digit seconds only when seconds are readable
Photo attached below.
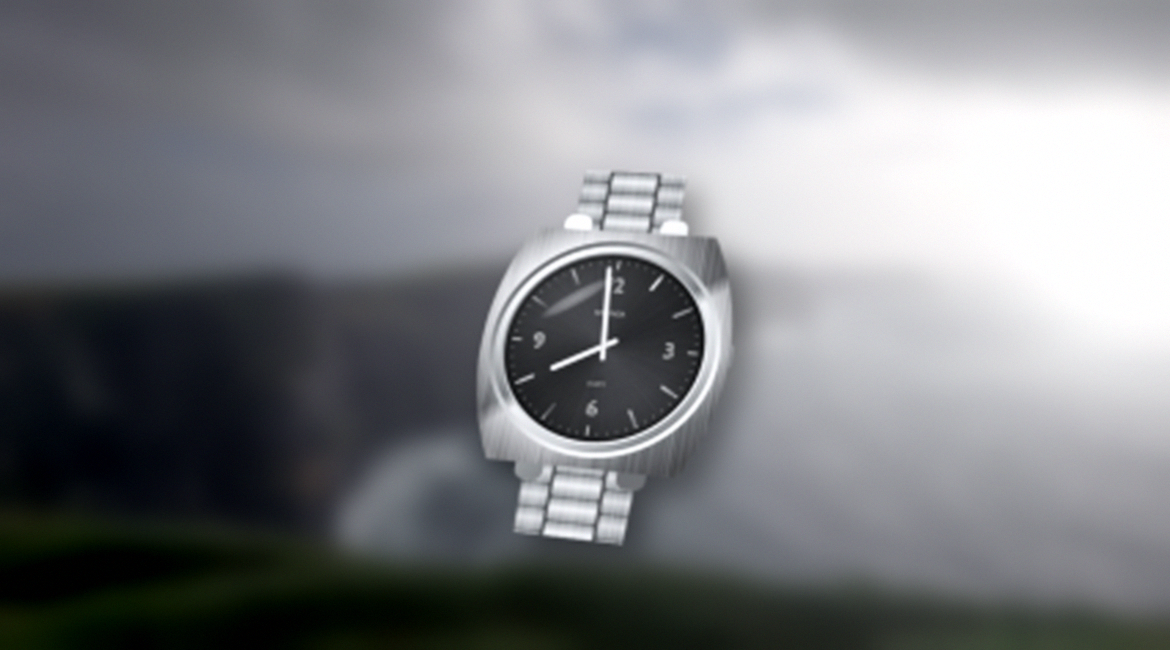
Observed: 7.59
